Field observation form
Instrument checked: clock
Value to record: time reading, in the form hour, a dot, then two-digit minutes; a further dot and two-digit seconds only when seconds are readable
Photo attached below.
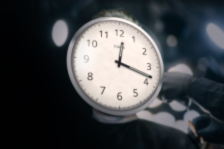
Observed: 12.18
